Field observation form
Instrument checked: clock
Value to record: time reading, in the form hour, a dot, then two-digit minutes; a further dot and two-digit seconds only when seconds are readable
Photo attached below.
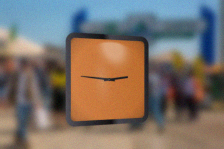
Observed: 2.46
